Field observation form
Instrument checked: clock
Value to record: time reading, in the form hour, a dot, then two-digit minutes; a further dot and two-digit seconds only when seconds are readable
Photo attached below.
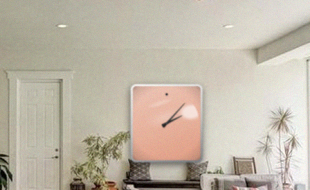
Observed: 2.07
